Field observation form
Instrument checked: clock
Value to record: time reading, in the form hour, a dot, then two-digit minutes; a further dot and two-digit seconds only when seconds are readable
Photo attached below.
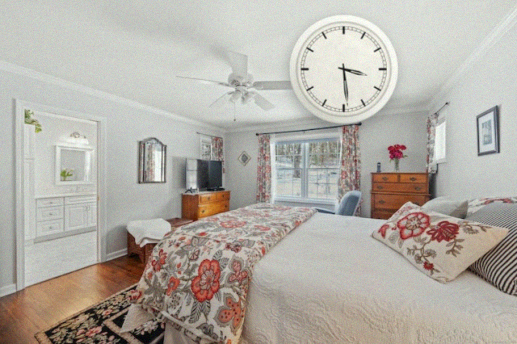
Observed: 3.29
